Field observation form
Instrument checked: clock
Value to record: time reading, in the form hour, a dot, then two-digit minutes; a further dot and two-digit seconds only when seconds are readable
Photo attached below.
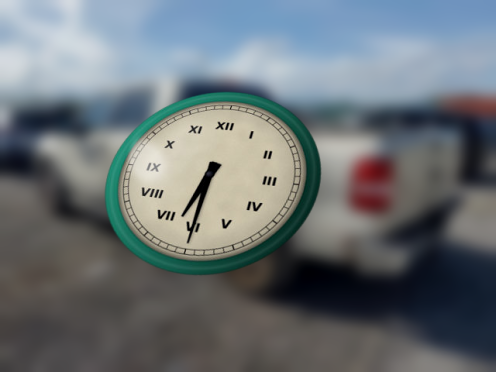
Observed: 6.30
